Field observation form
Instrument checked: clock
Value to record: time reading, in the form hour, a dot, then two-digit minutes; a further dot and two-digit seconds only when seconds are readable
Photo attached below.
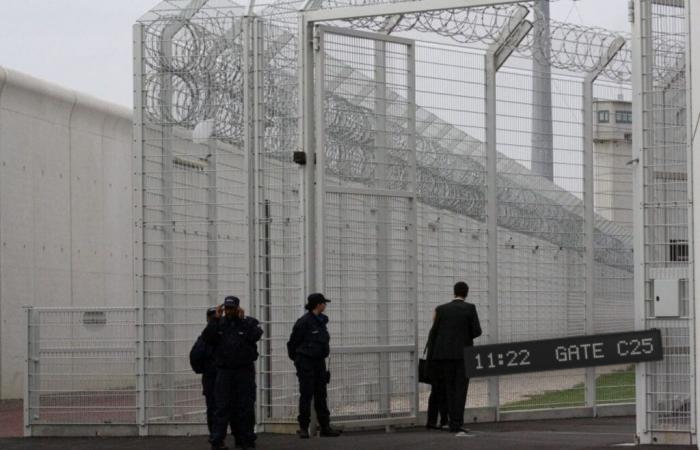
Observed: 11.22
